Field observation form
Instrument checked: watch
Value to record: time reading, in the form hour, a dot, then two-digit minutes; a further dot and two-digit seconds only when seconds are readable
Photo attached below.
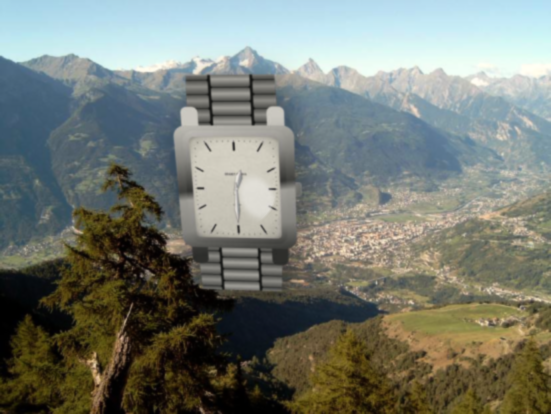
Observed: 12.30
